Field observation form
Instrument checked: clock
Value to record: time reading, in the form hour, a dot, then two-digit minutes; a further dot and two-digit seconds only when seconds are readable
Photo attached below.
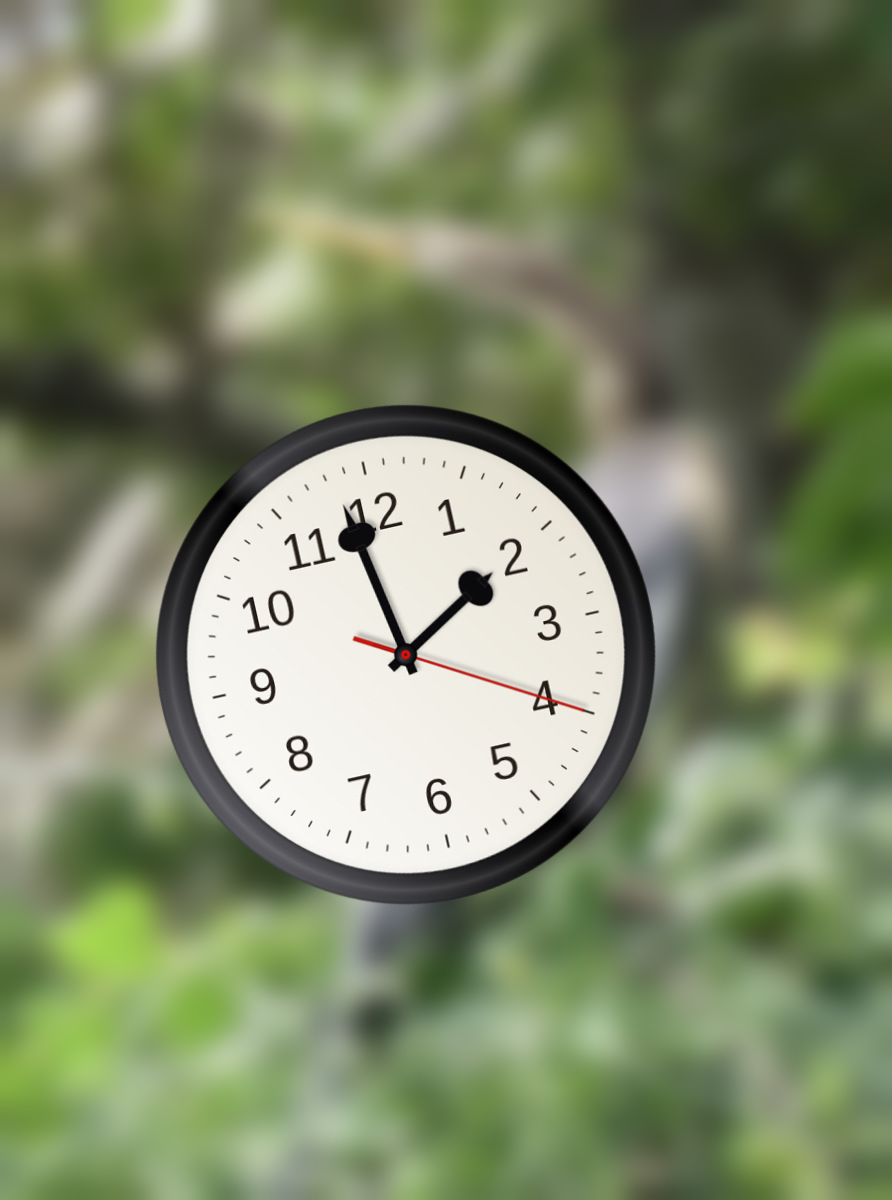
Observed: 1.58.20
